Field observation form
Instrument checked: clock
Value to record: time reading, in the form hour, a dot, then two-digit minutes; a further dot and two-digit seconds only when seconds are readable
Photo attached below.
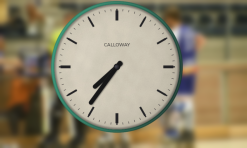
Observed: 7.36
